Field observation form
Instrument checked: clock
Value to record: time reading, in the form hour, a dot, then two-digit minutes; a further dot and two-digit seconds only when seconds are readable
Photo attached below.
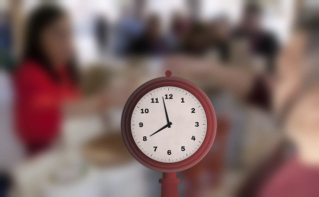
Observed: 7.58
